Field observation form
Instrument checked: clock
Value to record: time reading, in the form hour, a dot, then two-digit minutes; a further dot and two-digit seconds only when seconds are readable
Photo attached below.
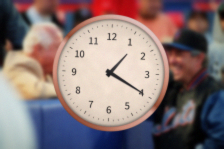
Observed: 1.20
